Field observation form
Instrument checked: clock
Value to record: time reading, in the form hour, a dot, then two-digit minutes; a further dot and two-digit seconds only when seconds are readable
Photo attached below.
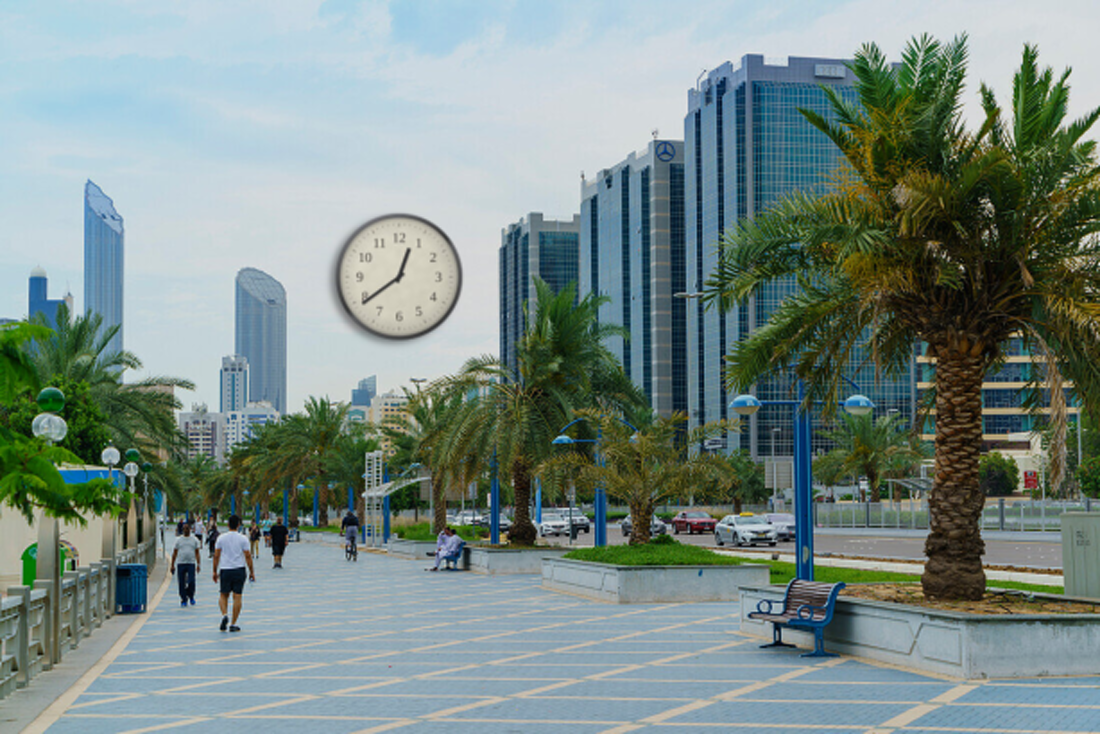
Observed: 12.39
